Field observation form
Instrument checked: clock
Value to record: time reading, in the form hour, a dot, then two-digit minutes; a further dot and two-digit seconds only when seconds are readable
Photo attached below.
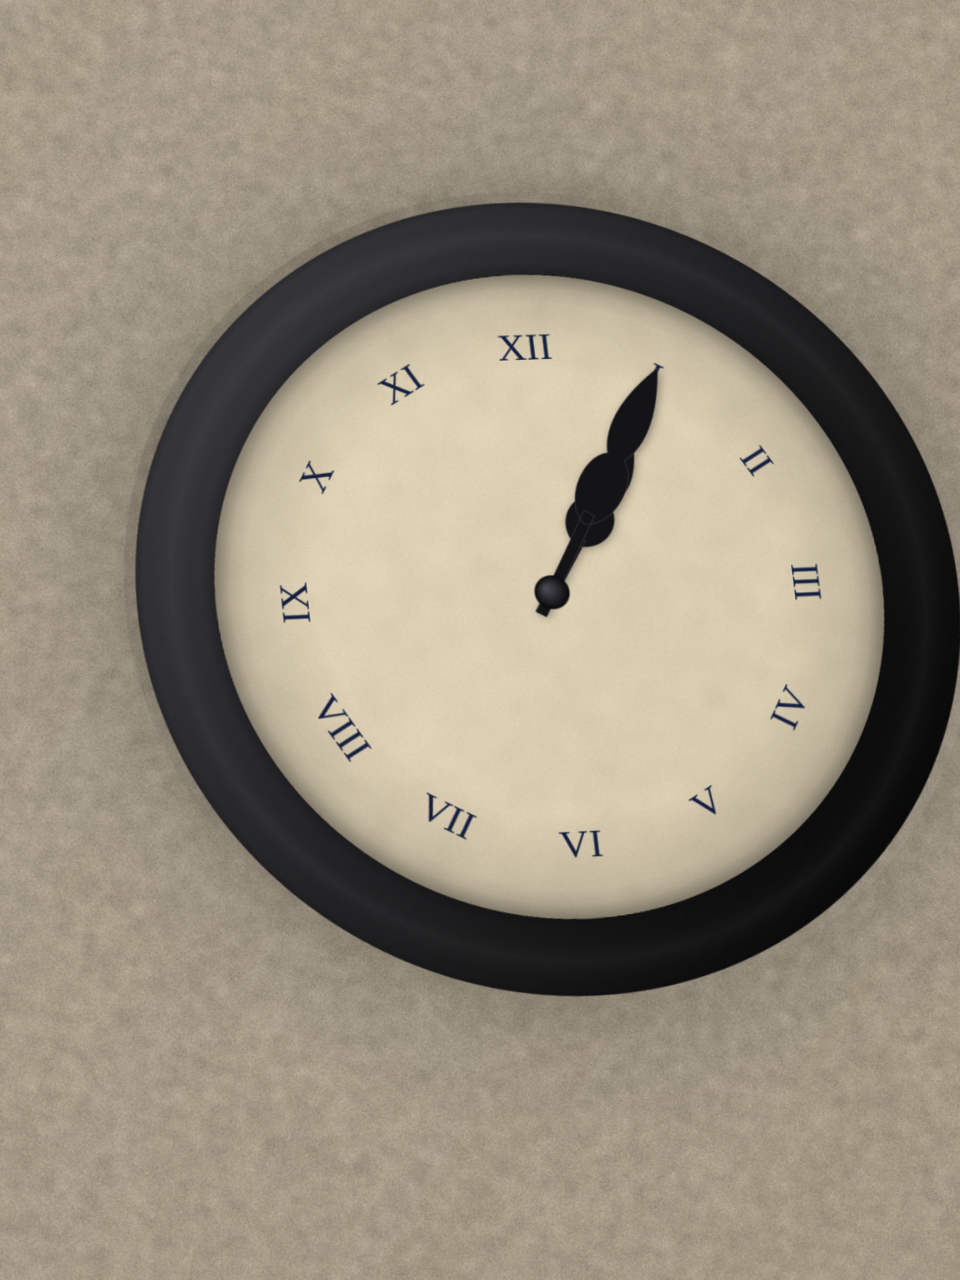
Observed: 1.05
